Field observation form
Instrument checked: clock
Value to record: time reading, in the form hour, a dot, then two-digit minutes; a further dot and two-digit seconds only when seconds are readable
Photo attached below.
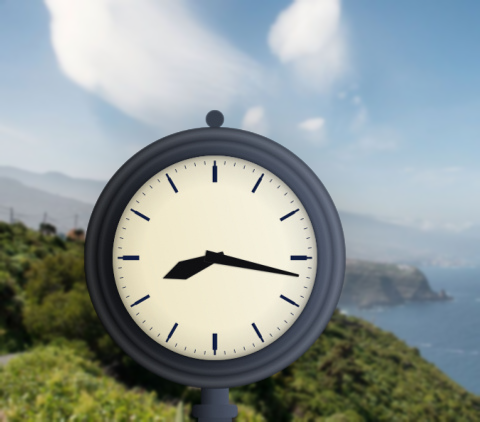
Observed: 8.17
